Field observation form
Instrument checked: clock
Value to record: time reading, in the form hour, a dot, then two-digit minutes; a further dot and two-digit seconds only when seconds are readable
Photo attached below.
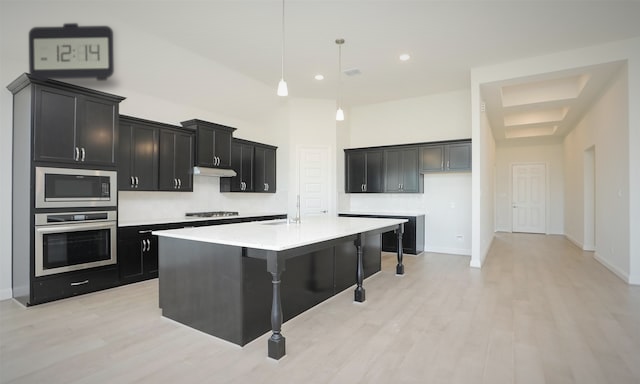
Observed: 12.14
